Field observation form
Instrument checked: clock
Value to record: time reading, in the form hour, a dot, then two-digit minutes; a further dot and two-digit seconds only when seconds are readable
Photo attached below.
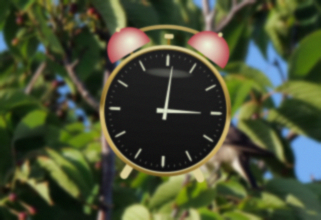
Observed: 3.01
